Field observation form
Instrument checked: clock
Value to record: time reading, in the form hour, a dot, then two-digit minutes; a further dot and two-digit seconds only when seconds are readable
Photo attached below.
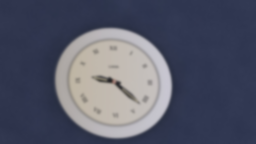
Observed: 9.22
